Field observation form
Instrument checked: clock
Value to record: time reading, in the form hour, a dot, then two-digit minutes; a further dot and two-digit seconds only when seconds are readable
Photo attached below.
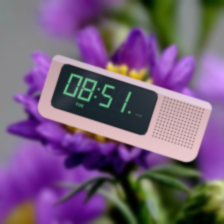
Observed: 8.51
